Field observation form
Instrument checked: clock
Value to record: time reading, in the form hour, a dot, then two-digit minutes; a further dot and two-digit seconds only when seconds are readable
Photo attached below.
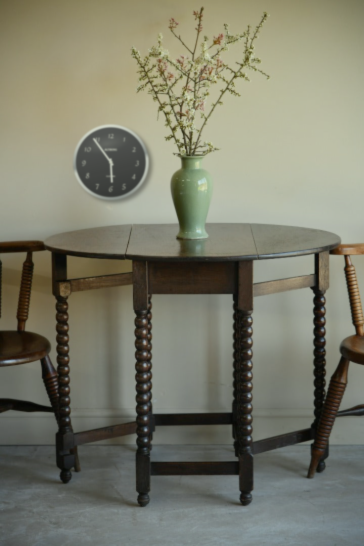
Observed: 5.54
